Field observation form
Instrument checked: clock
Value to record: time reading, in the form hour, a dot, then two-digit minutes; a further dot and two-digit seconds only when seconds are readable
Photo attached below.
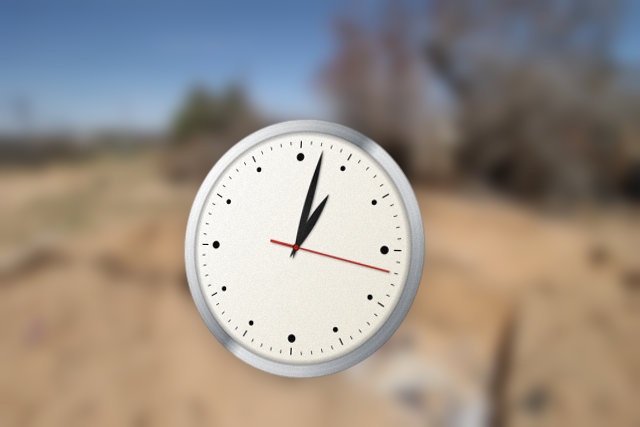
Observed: 1.02.17
